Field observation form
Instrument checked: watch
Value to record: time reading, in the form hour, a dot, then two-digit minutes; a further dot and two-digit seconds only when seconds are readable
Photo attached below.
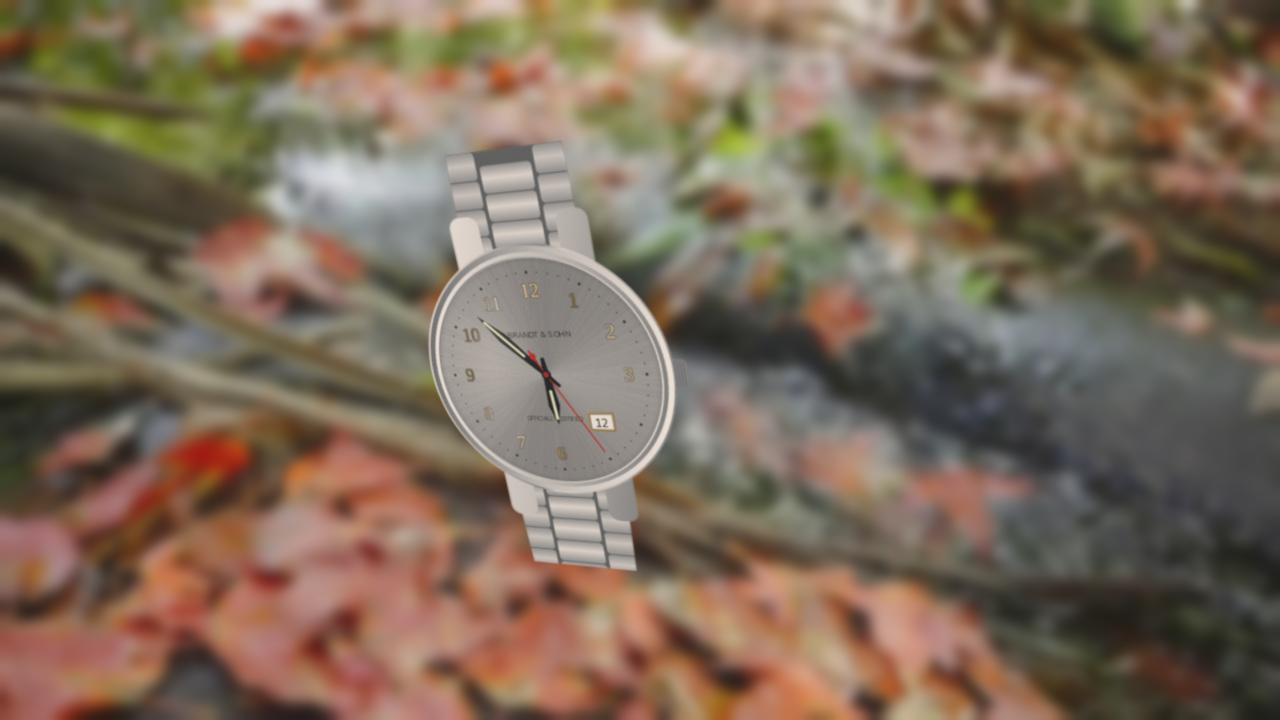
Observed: 5.52.25
